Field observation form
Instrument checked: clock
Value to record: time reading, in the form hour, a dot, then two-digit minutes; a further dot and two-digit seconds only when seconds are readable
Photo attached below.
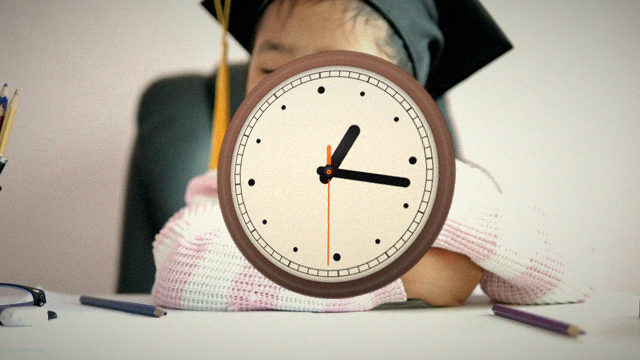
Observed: 1.17.31
